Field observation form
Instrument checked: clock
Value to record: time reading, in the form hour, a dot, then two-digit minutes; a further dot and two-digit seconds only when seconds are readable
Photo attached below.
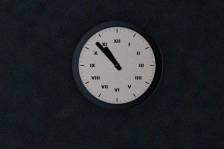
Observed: 10.53
